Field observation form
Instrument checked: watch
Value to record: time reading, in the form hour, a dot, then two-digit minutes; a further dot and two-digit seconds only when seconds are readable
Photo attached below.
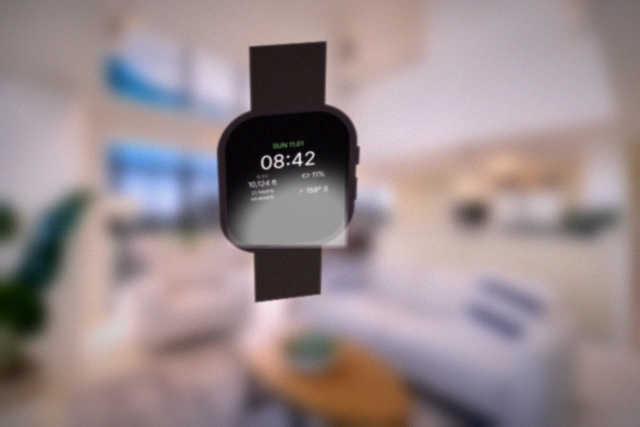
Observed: 8.42
